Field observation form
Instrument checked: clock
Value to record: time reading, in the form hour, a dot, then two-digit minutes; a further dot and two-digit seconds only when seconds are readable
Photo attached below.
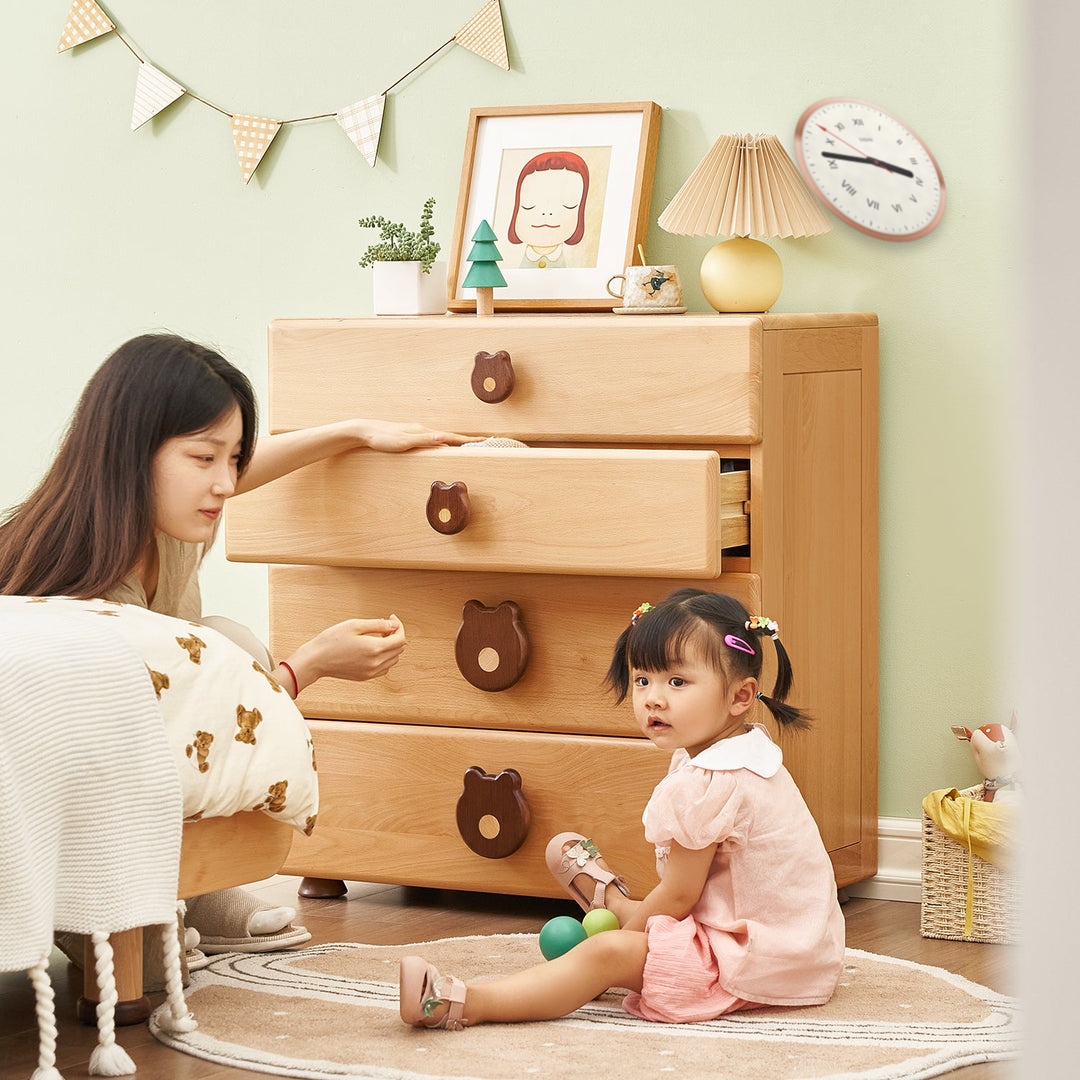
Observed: 3.46.52
